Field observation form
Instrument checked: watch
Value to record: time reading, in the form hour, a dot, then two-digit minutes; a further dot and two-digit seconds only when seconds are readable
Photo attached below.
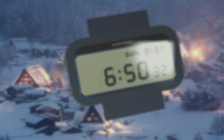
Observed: 6.50.32
